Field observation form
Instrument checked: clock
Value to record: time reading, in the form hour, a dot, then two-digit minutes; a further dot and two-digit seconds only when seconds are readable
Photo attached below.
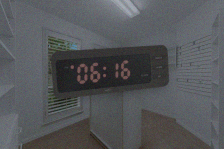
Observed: 6.16
